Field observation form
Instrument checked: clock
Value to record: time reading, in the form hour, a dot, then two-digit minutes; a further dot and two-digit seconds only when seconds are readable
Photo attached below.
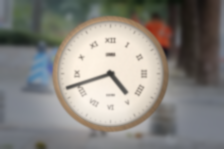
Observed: 4.42
